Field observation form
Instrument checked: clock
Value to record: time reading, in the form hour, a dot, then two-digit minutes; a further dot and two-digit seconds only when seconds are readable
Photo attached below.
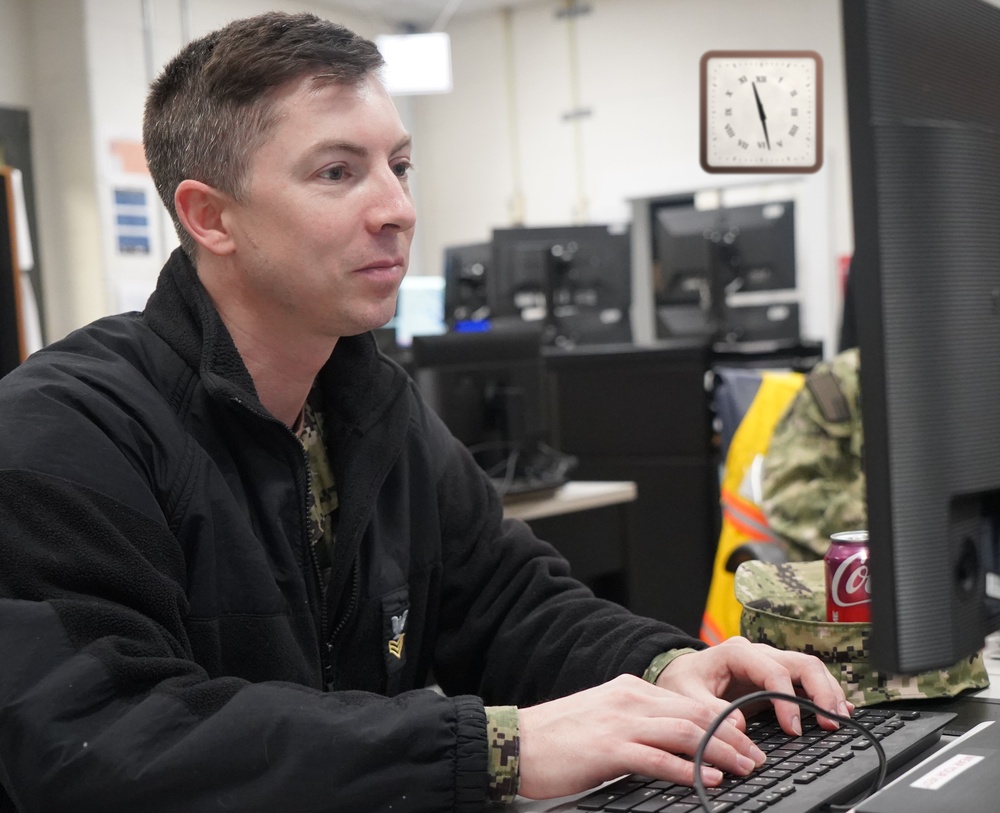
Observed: 11.28
